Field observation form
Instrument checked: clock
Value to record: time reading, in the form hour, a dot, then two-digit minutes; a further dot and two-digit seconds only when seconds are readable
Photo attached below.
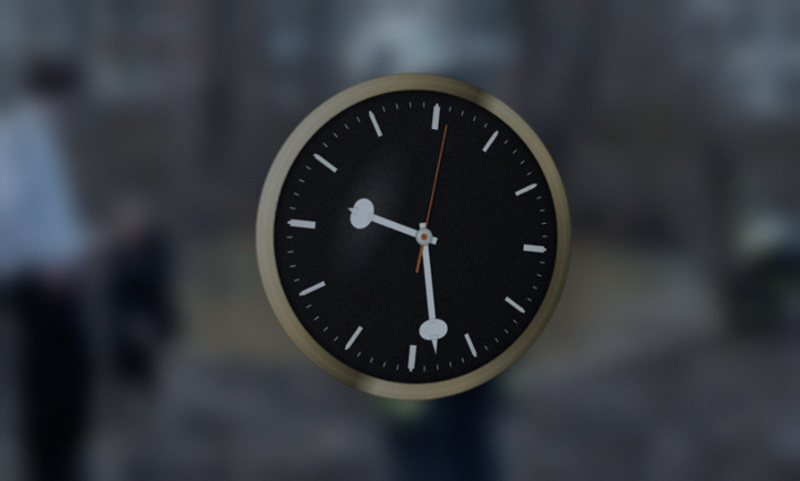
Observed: 9.28.01
